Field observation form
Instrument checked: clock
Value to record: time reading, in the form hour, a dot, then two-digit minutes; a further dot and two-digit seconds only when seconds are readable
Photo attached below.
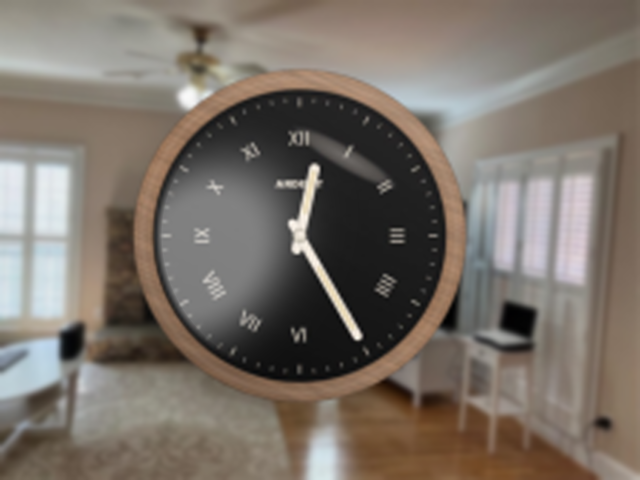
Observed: 12.25
